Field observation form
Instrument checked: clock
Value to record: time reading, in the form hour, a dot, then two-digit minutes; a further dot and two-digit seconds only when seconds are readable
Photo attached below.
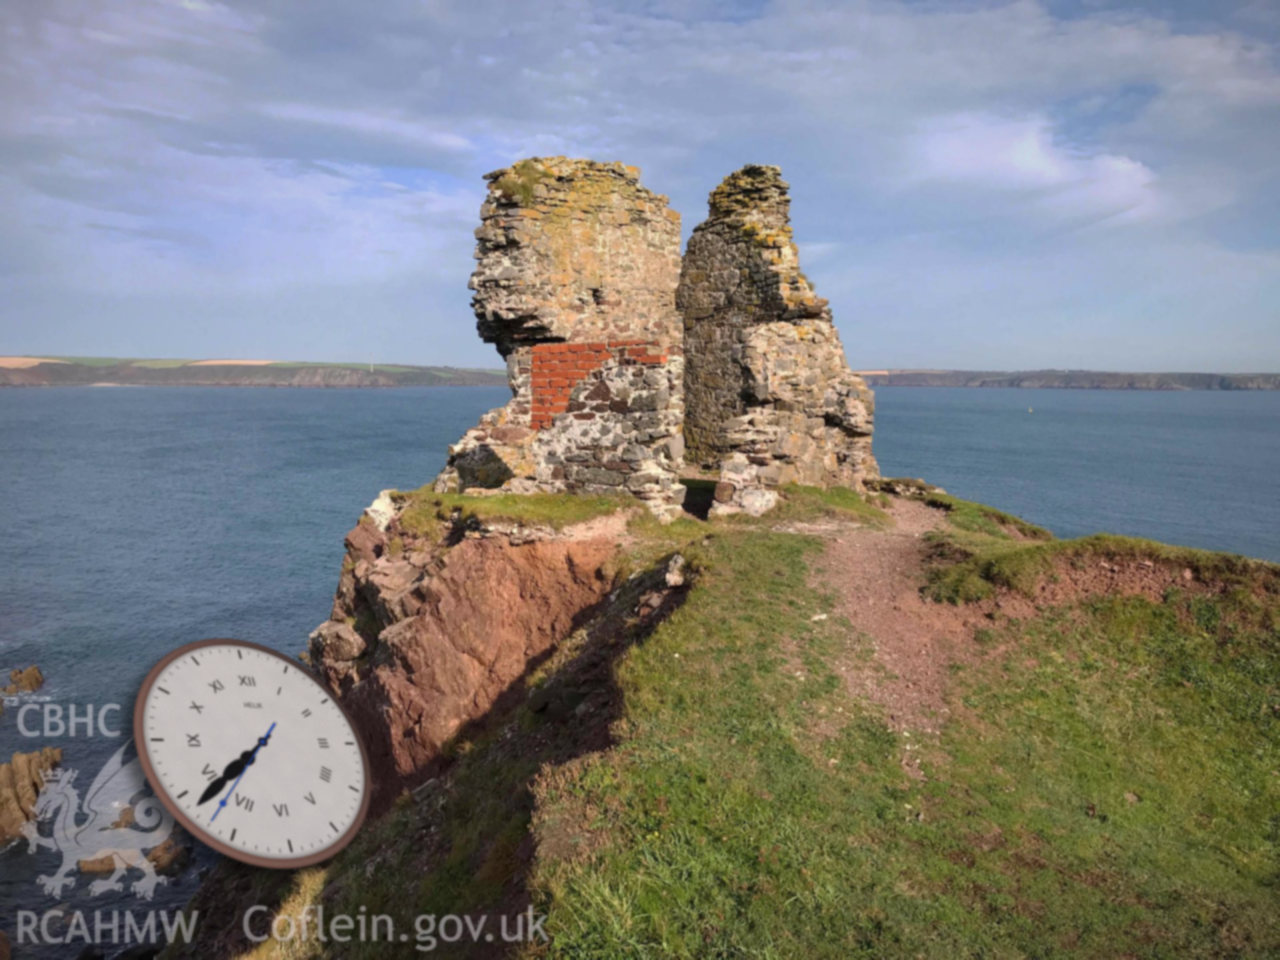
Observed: 7.38.37
